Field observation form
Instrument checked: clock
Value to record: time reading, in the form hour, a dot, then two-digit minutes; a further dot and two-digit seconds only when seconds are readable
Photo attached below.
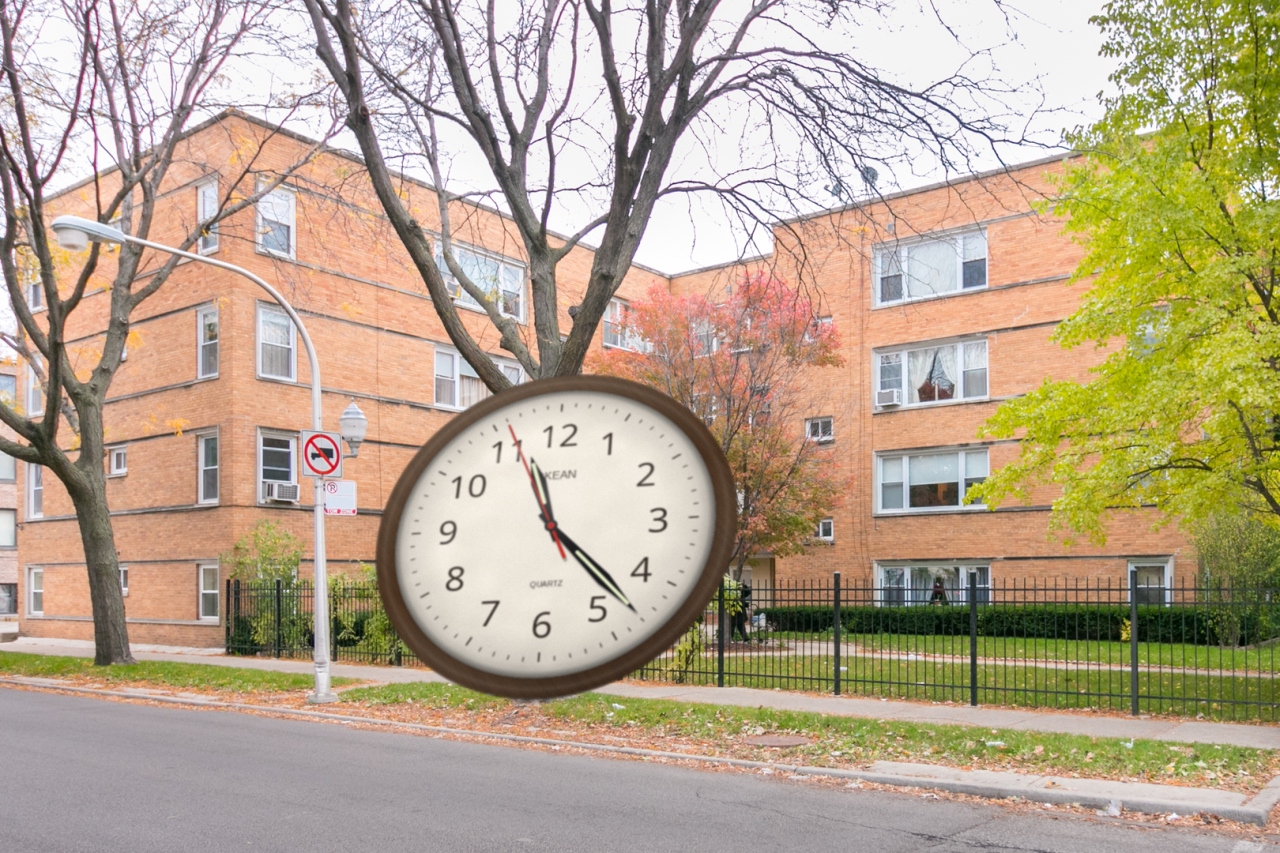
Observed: 11.22.56
